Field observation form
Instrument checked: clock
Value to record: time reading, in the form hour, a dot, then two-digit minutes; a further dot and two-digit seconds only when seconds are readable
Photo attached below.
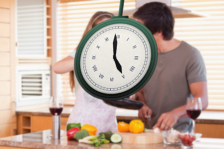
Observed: 4.59
